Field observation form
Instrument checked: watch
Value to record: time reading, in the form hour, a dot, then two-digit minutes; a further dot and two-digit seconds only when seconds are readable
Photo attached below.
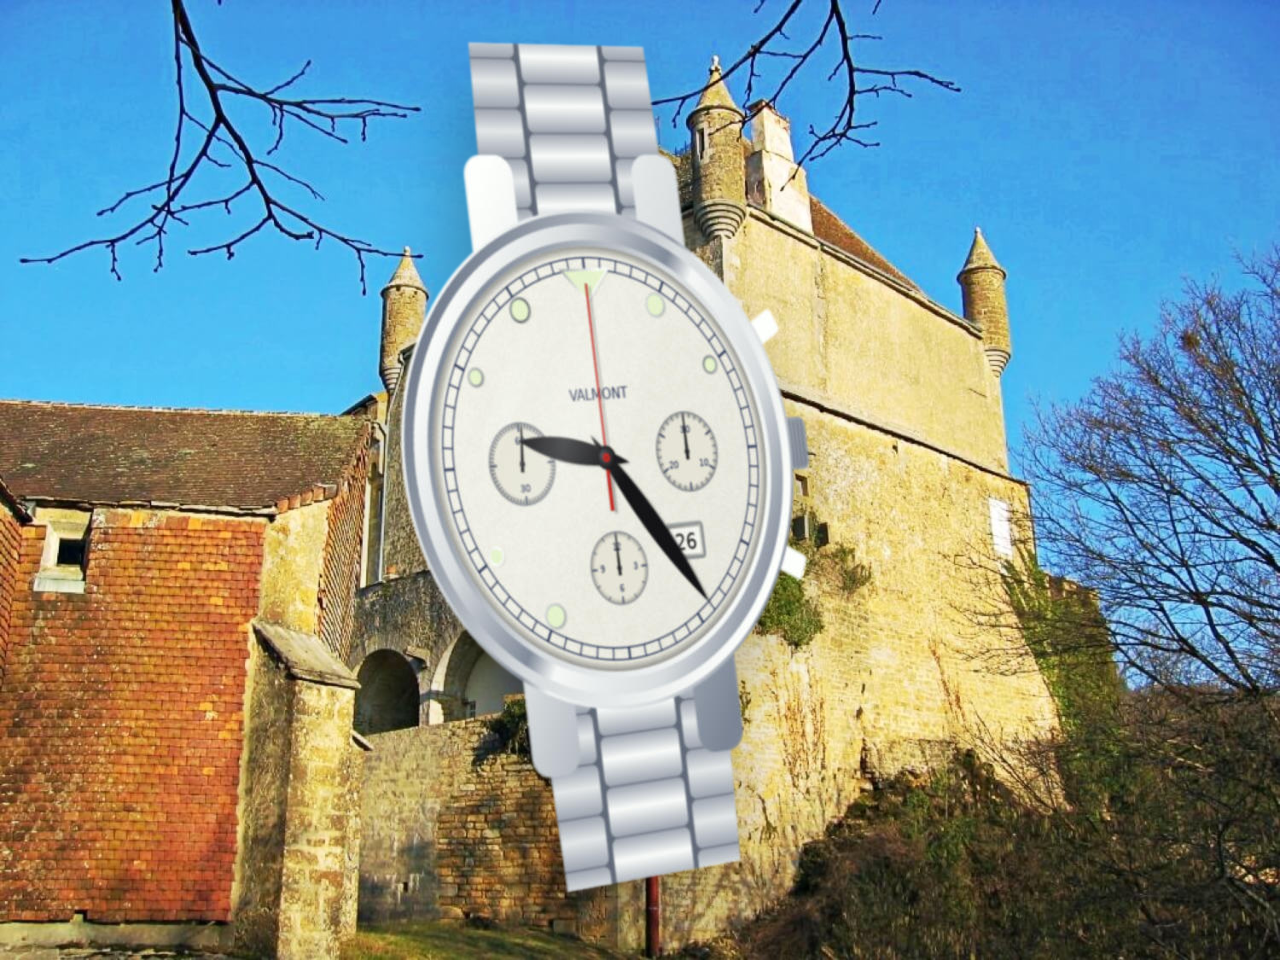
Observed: 9.24.01
